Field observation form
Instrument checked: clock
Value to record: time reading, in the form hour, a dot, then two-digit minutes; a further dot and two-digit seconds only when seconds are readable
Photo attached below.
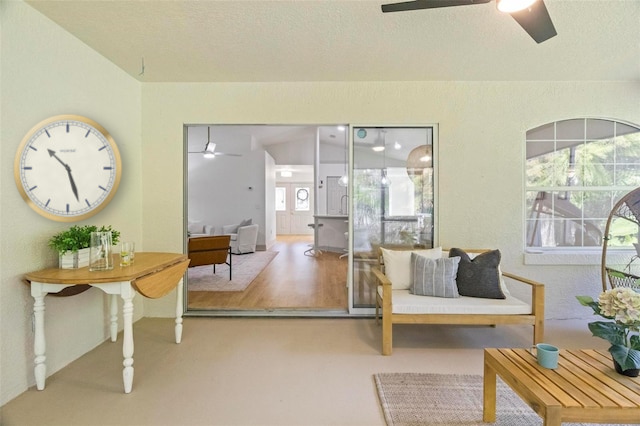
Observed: 10.27
